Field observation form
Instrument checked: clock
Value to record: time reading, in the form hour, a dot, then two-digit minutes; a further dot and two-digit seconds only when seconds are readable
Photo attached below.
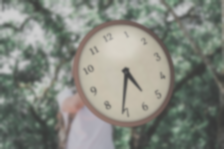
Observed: 5.36
